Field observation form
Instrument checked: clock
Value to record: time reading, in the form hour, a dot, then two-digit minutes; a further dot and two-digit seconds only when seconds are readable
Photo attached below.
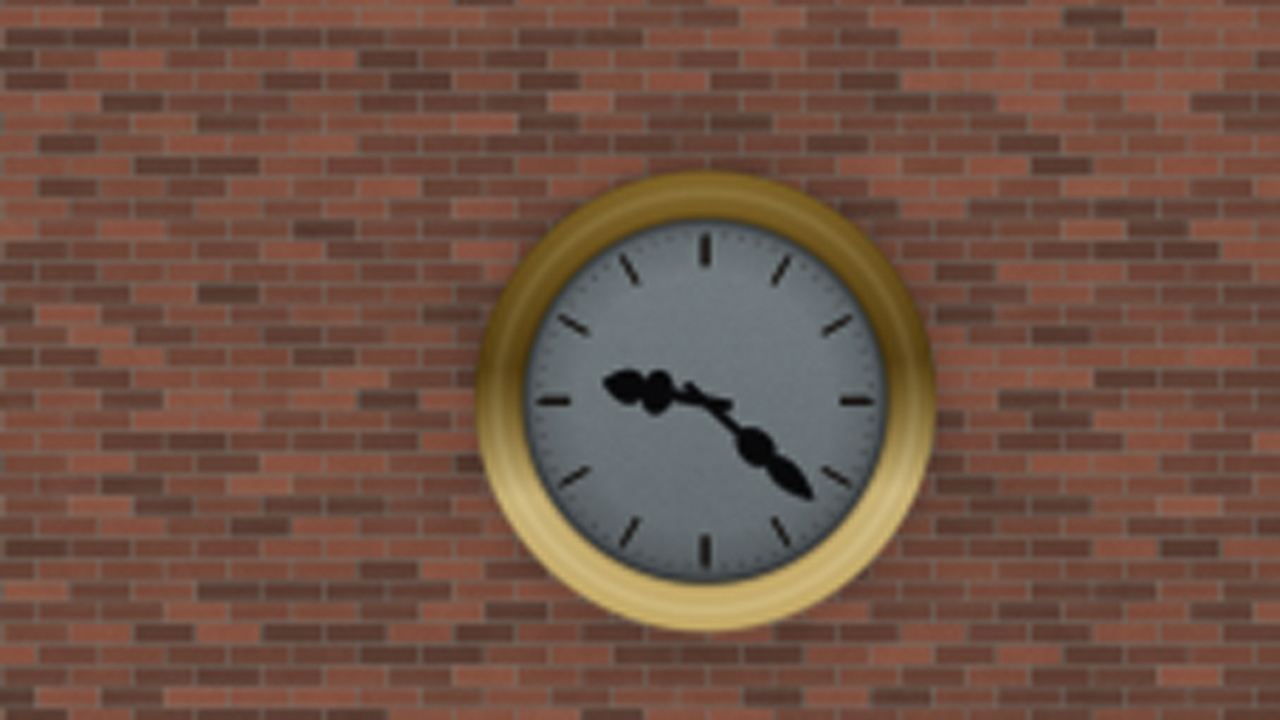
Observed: 9.22
